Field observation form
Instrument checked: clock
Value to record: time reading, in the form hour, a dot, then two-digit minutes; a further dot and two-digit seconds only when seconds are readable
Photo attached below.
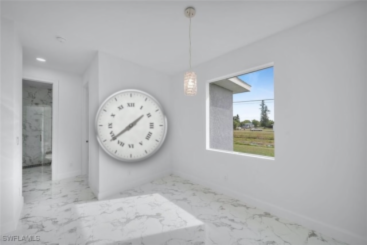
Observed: 1.39
